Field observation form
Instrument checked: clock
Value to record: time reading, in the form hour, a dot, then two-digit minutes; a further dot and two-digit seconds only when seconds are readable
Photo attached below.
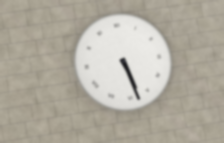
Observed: 5.28
